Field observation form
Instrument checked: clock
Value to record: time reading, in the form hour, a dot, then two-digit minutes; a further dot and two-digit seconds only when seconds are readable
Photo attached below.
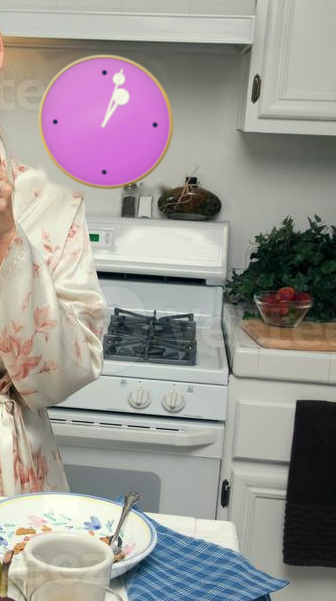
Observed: 1.03
